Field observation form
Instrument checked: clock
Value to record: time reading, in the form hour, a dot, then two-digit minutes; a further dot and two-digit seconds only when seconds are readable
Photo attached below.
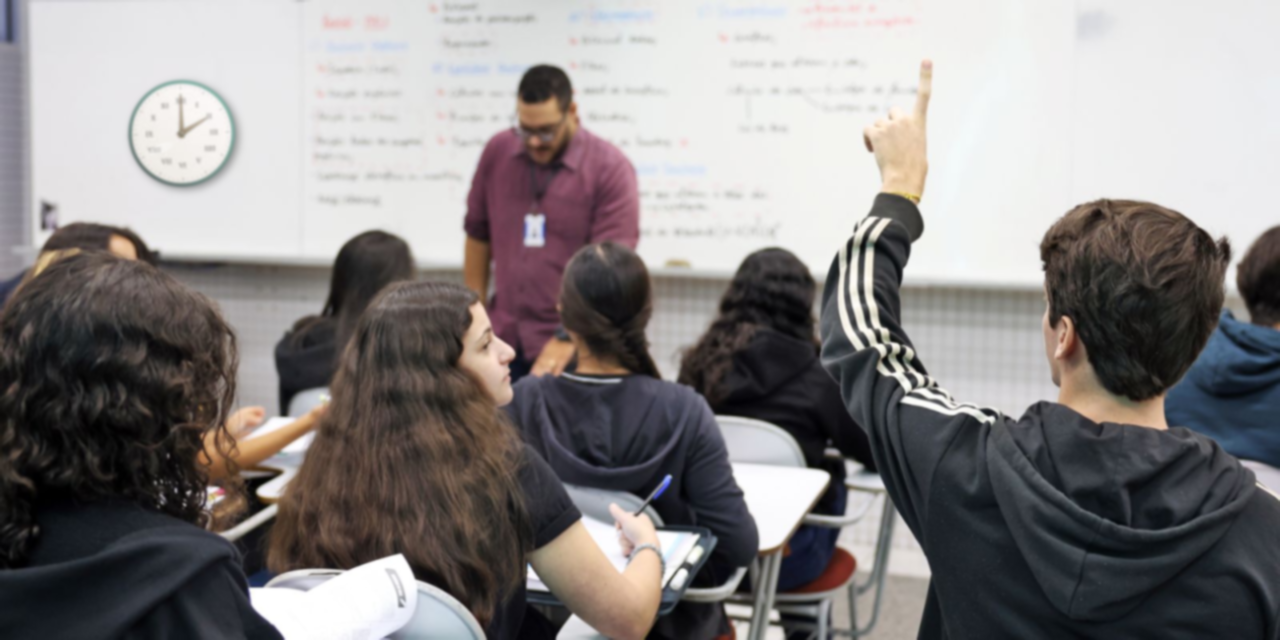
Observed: 2.00
